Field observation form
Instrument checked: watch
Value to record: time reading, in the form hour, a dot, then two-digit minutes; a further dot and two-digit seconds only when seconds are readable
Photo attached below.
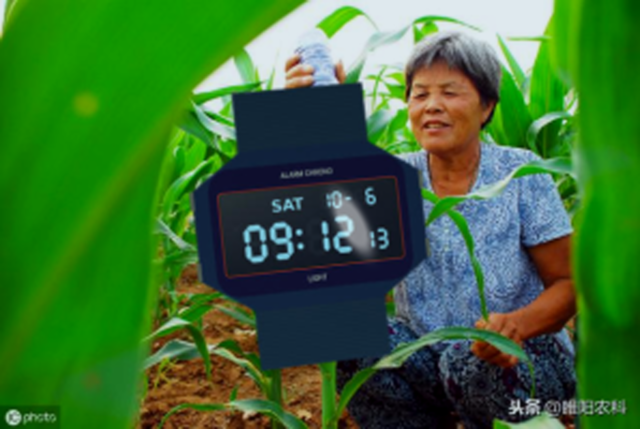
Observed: 9.12.13
